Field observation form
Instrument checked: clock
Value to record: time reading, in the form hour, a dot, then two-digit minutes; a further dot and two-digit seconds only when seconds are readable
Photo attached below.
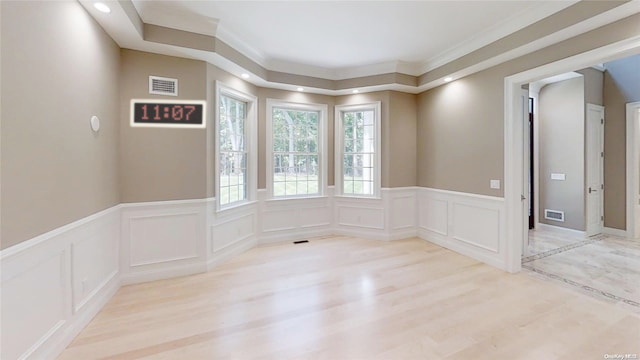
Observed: 11.07
